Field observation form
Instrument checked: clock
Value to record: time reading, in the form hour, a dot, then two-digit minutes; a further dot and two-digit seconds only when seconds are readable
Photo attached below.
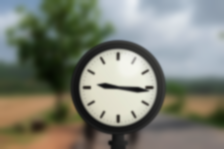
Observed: 9.16
